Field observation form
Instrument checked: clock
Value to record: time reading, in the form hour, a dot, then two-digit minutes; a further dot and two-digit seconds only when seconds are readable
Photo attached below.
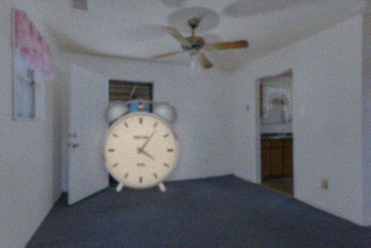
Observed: 4.06
